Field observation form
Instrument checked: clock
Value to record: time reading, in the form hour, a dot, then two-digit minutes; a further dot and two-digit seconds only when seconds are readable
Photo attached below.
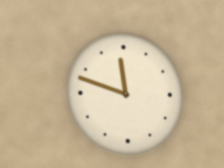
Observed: 11.48
